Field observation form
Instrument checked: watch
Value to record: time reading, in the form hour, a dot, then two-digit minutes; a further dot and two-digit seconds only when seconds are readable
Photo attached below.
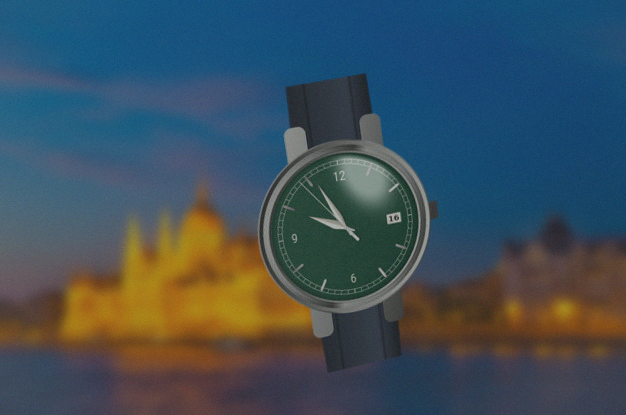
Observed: 9.55.54
